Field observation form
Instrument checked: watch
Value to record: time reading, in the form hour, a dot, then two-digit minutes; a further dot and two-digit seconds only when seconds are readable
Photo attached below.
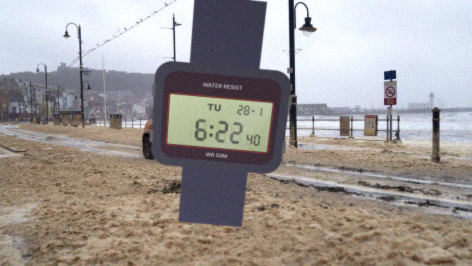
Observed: 6.22.40
